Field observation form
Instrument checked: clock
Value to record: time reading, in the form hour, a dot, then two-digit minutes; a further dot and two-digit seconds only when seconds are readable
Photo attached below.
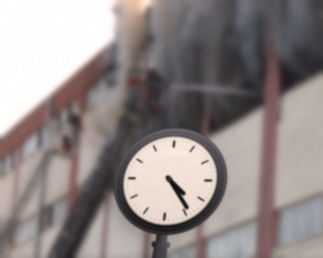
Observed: 4.24
